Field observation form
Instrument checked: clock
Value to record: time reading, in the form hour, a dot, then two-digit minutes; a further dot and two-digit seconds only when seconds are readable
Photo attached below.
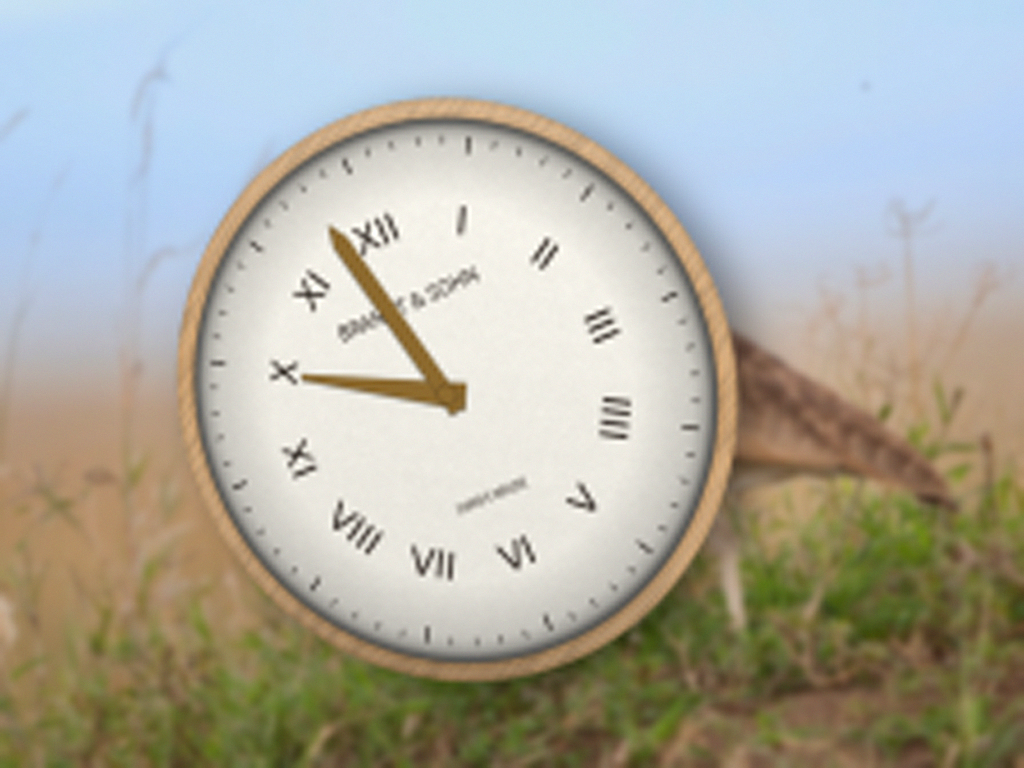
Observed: 9.58
